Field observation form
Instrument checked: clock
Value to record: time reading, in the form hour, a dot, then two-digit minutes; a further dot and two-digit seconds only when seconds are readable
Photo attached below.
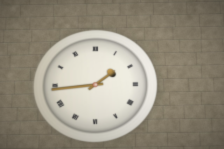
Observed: 1.44
